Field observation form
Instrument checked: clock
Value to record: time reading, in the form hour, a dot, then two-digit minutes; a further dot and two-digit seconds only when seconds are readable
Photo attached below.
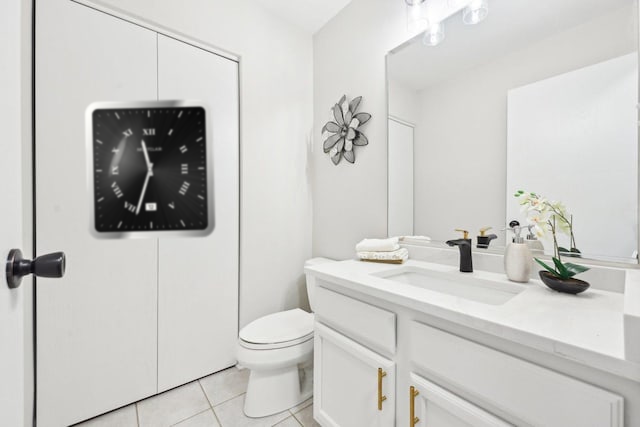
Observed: 11.33
